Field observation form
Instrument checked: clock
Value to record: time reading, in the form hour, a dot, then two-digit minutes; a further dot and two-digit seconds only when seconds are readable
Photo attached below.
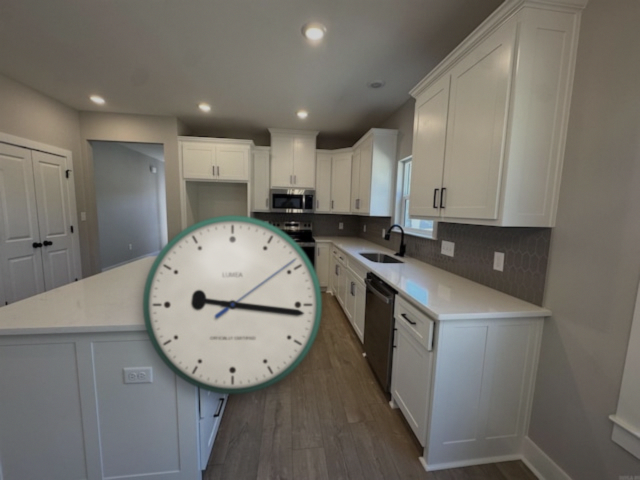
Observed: 9.16.09
